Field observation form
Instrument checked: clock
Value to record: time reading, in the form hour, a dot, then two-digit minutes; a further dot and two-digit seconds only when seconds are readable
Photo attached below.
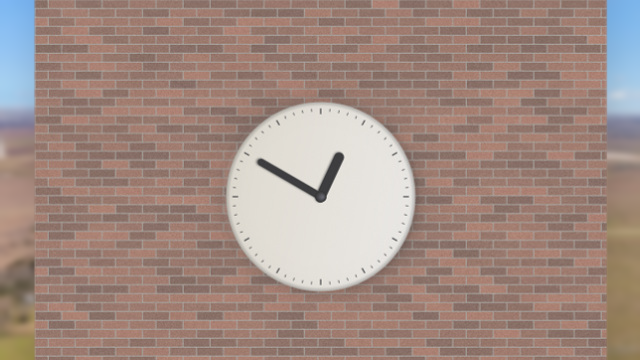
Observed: 12.50
